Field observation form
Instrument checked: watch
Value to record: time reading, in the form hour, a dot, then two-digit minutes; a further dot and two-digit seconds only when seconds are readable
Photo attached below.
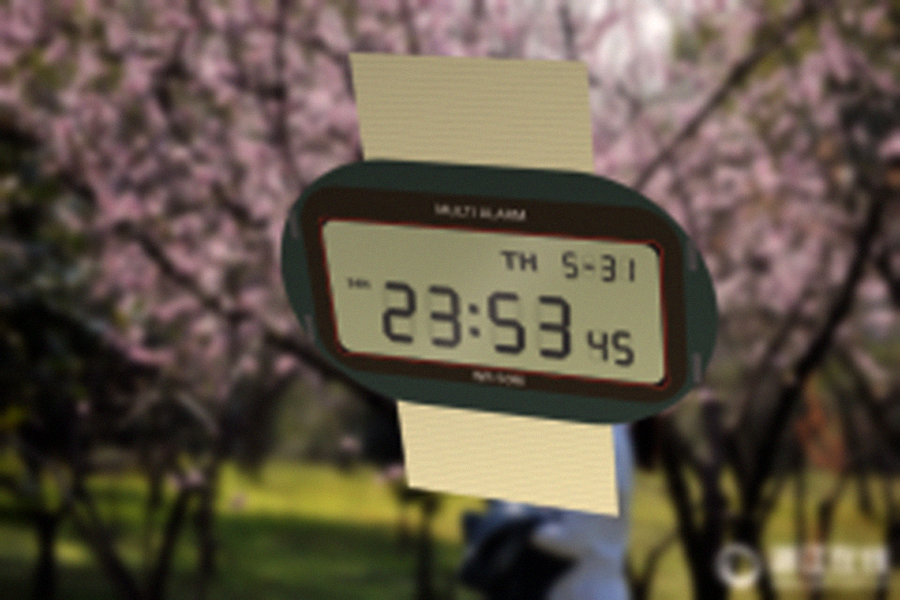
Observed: 23.53.45
